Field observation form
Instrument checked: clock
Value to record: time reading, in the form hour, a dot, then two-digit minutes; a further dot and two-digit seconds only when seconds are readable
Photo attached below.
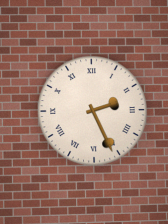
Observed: 2.26
